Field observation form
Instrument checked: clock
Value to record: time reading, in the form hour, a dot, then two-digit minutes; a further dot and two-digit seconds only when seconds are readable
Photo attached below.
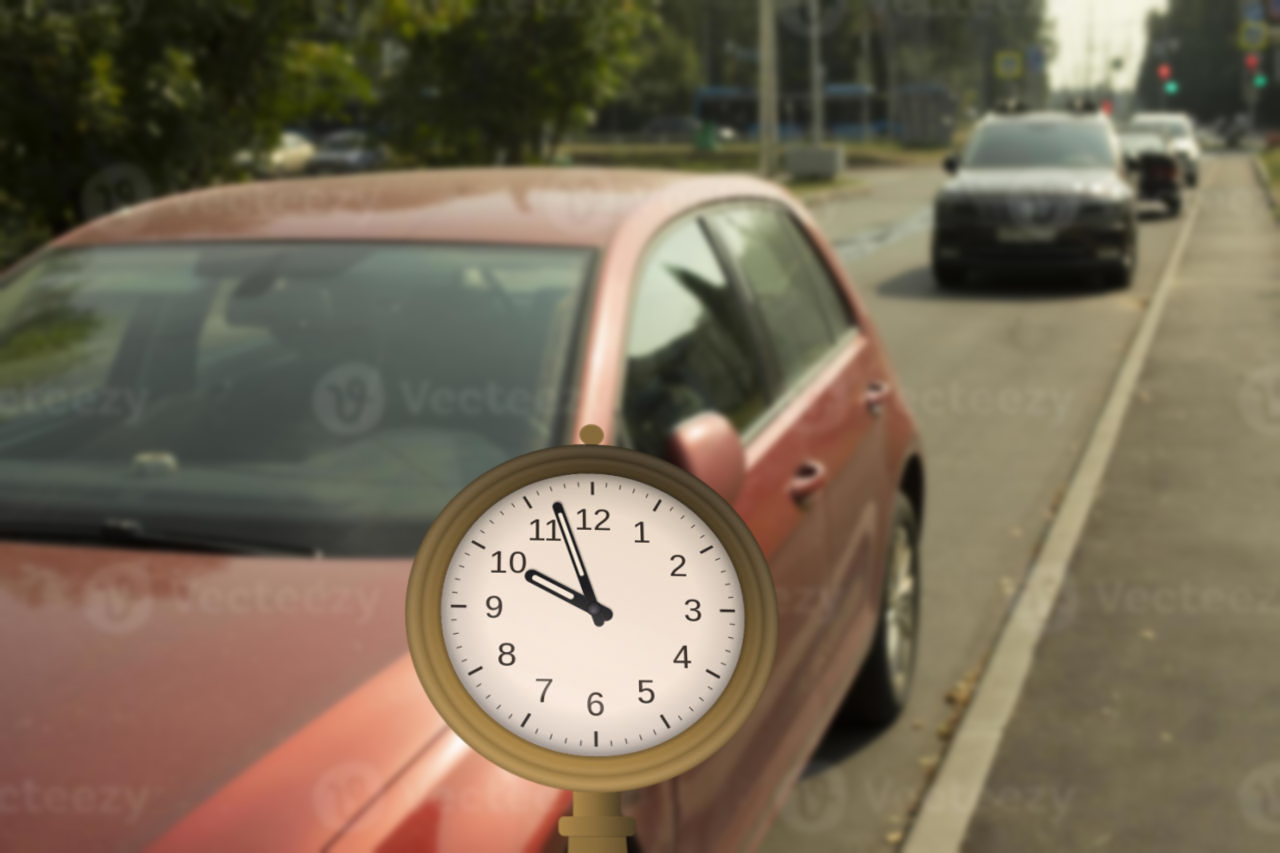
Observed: 9.57
